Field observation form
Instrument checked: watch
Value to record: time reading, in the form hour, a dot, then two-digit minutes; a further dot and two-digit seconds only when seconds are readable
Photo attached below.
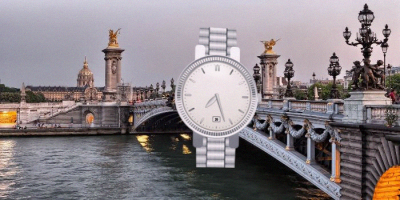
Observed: 7.27
